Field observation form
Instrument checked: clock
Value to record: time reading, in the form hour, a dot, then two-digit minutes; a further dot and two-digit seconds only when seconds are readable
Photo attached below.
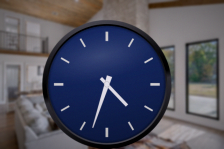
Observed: 4.33
